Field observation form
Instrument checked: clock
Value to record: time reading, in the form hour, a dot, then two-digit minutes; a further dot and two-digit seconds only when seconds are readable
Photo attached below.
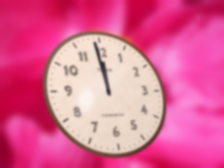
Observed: 11.59
